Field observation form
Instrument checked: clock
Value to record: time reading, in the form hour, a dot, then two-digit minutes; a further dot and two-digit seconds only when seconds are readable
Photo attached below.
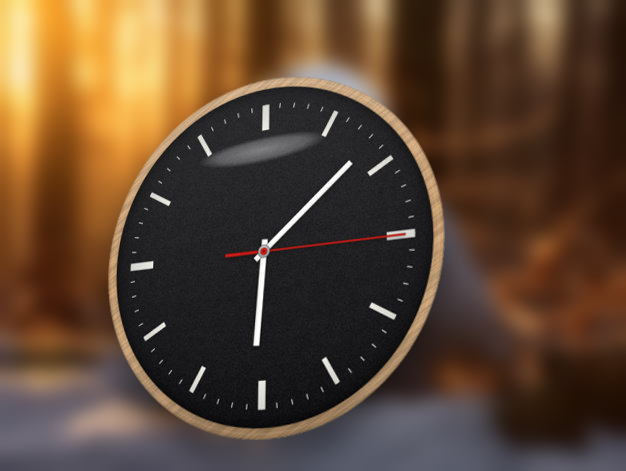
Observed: 6.08.15
